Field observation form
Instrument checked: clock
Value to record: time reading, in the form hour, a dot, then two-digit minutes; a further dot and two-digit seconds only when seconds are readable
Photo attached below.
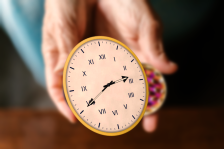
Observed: 2.40
